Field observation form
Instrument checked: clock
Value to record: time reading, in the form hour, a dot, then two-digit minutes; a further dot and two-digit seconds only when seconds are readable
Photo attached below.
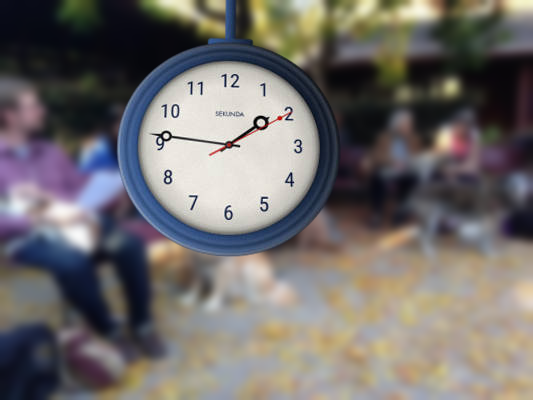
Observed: 1.46.10
